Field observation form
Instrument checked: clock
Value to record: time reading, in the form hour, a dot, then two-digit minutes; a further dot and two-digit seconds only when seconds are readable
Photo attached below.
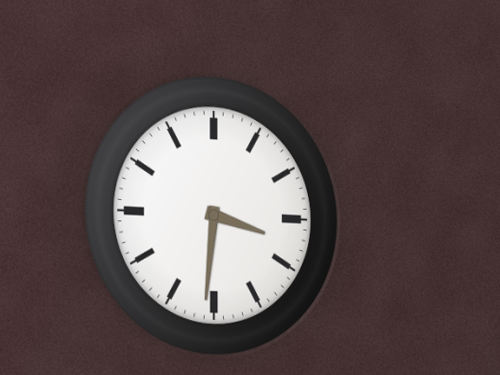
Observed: 3.31
